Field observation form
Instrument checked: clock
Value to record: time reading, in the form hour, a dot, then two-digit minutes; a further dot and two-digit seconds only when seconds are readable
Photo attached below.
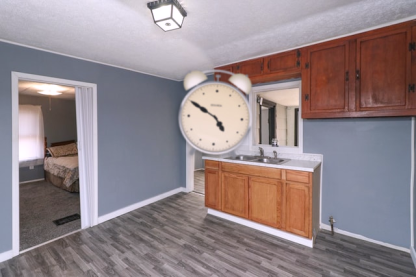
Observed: 4.50
